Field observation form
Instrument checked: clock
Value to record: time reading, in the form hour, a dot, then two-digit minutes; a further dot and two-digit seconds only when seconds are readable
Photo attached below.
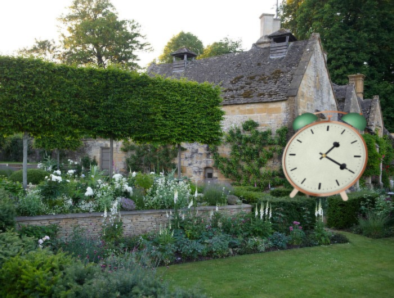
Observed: 1.20
